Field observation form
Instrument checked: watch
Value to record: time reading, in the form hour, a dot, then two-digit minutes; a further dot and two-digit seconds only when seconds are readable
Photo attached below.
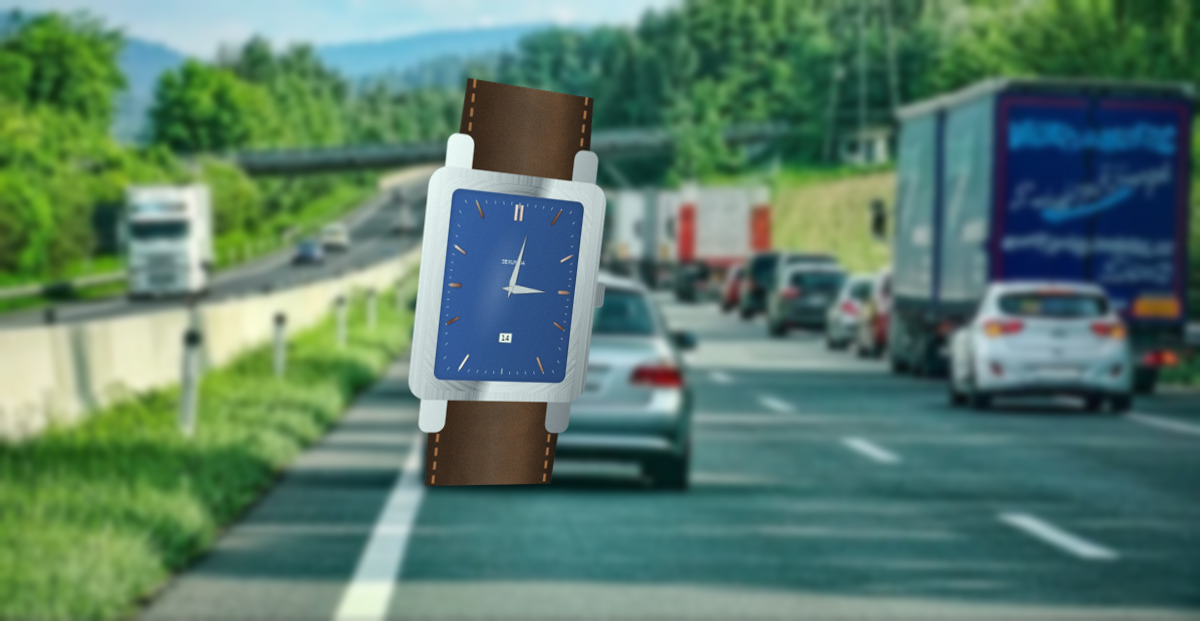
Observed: 3.02
